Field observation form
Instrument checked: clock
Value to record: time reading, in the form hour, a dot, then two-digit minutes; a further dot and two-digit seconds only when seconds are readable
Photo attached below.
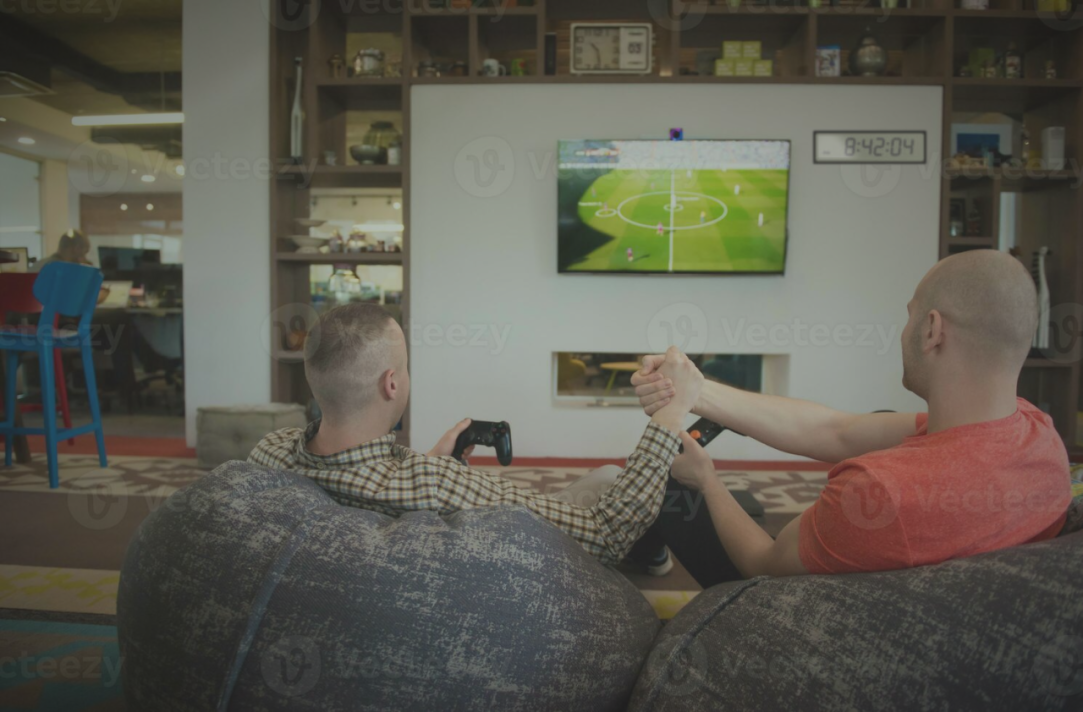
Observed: 8.42.04
